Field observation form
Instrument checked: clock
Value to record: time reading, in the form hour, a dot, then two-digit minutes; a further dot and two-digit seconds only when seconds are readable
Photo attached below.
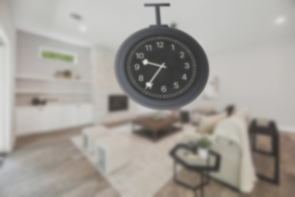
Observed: 9.36
